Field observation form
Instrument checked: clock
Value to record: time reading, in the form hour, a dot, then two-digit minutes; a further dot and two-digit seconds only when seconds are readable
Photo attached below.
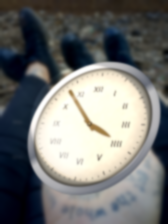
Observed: 3.53
